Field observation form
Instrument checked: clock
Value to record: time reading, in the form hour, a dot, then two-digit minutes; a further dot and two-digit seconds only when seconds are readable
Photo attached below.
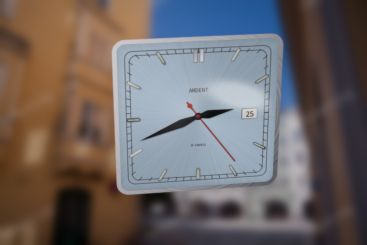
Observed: 2.41.24
